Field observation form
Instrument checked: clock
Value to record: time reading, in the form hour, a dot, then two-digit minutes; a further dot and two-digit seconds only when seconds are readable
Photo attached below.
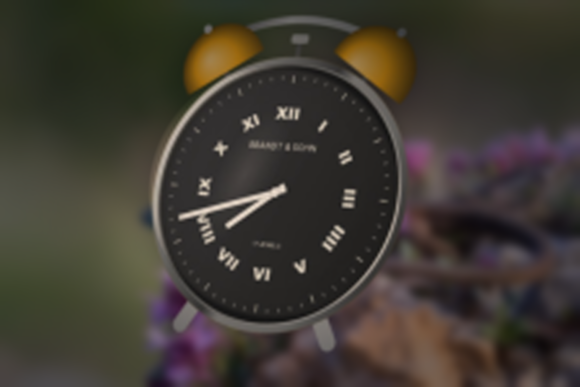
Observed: 7.42
